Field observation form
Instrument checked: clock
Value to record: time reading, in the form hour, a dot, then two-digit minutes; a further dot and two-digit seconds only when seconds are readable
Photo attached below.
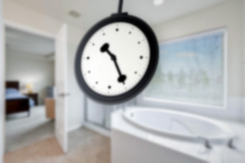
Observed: 10.25
